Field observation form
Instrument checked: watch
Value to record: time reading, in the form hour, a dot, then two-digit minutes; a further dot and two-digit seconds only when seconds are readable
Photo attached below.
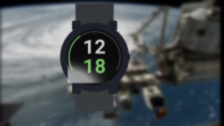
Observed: 12.18
